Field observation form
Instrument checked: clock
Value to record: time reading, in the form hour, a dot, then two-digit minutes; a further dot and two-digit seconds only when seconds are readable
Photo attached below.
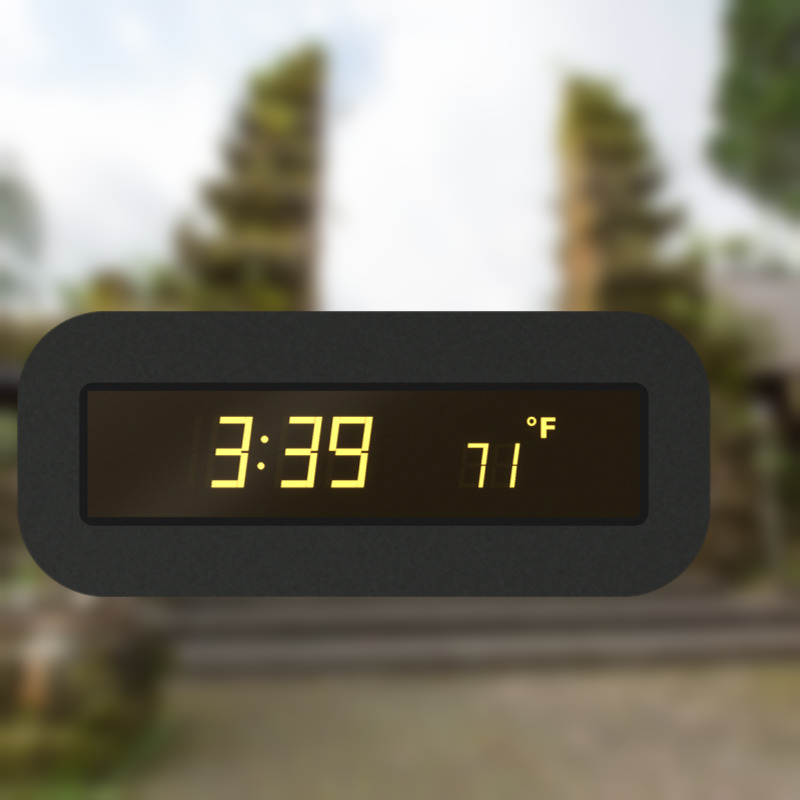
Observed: 3.39
